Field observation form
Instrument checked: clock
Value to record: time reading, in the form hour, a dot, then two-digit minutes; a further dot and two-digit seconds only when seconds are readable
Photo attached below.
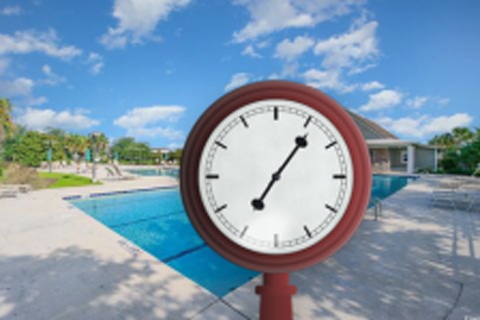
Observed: 7.06
